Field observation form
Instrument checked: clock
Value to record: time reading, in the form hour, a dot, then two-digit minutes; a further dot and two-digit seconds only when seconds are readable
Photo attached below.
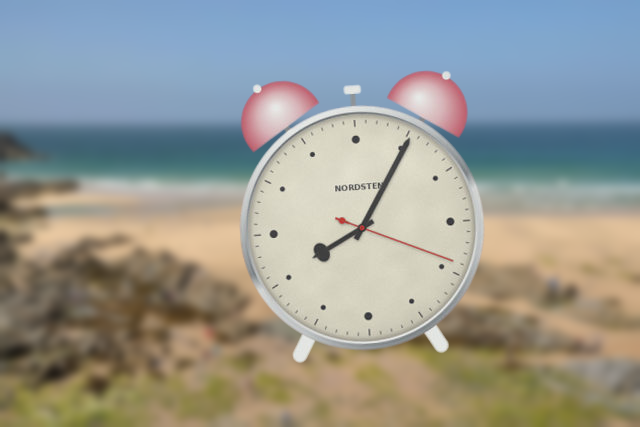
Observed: 8.05.19
